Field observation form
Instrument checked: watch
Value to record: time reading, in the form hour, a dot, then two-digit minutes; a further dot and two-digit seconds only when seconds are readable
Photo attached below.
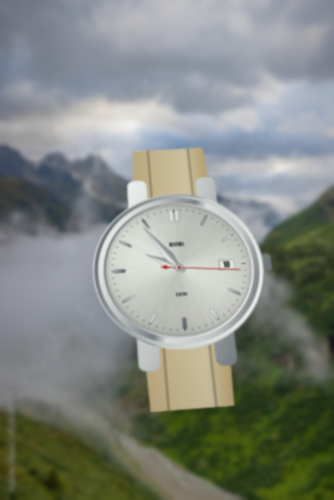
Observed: 9.54.16
